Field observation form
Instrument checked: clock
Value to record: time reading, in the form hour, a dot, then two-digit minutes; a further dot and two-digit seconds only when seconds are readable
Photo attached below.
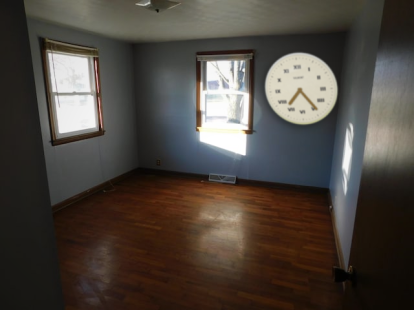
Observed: 7.24
